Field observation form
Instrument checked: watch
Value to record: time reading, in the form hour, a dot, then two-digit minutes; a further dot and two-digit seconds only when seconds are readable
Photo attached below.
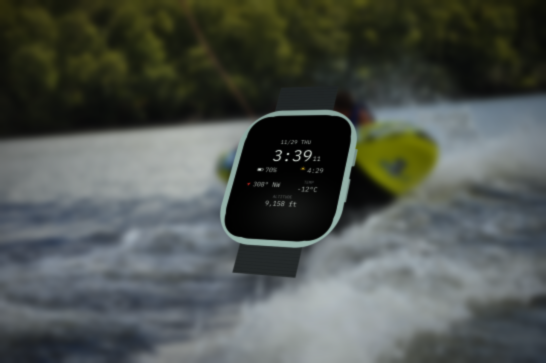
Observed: 3.39
